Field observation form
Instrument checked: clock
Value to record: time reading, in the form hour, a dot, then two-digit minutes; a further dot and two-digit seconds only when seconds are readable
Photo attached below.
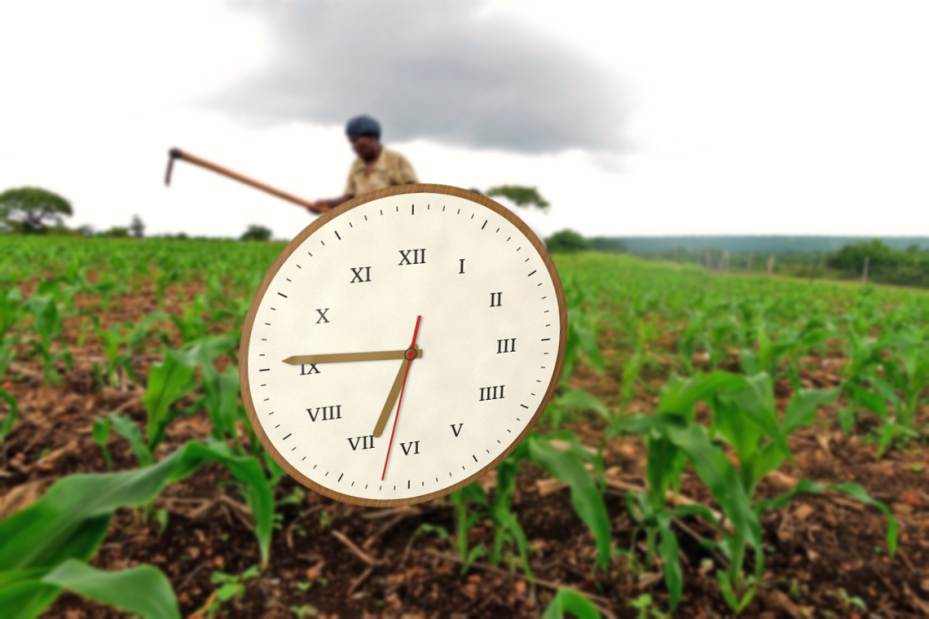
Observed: 6.45.32
